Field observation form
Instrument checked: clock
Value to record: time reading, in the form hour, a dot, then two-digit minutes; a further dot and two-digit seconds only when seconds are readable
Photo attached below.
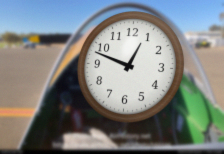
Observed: 12.48
